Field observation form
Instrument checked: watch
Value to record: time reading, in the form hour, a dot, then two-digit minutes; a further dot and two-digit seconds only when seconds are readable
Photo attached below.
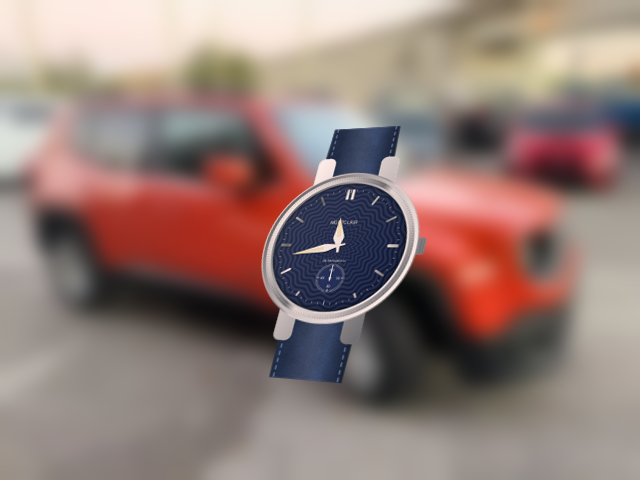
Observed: 11.43
